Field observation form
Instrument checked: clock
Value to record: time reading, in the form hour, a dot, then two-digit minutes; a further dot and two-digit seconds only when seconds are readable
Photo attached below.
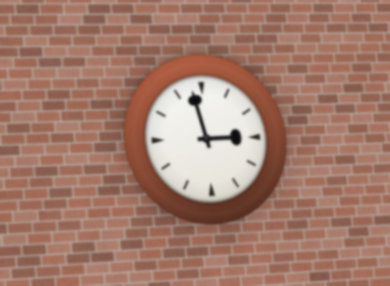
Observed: 2.58
